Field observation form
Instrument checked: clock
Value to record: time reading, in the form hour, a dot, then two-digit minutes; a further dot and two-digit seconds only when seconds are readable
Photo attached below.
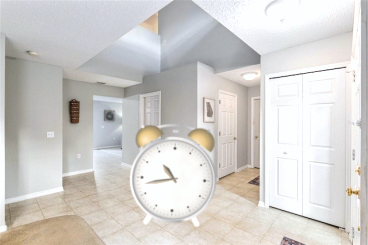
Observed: 10.43
